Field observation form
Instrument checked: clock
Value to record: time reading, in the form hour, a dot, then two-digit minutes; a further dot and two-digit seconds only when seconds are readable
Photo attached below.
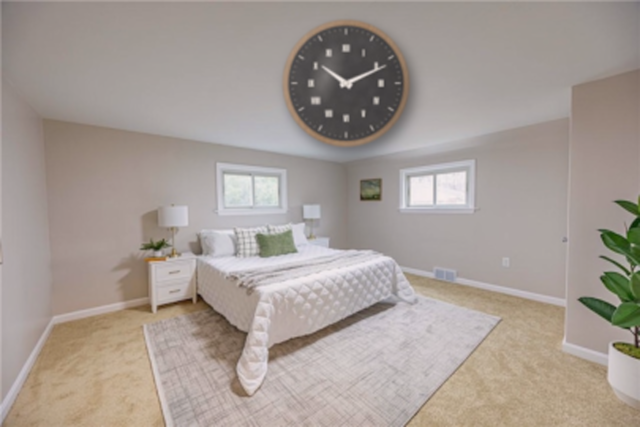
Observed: 10.11
